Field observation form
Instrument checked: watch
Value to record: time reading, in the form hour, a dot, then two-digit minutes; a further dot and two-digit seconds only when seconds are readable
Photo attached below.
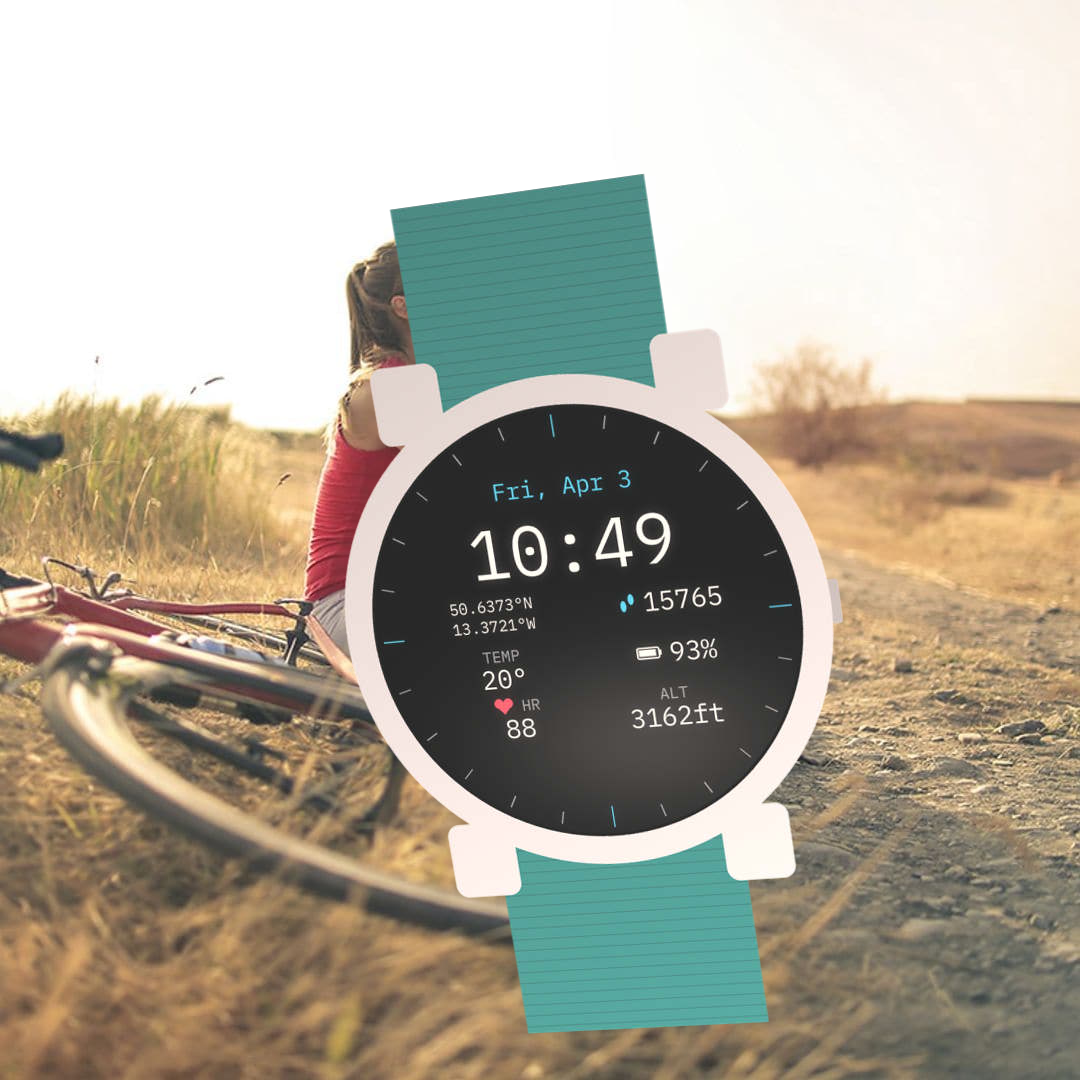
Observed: 10.49
